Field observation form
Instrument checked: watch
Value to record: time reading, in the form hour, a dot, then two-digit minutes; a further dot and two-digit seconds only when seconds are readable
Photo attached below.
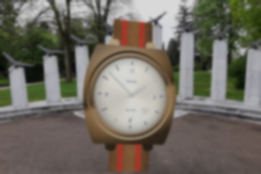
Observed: 1.52
